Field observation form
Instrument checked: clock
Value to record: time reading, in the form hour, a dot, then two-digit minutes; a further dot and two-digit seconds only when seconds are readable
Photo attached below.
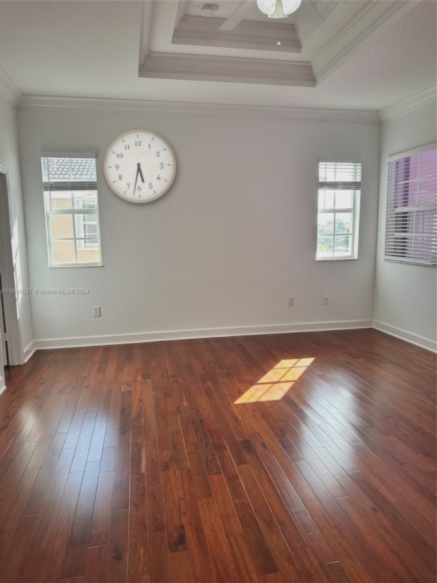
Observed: 5.32
